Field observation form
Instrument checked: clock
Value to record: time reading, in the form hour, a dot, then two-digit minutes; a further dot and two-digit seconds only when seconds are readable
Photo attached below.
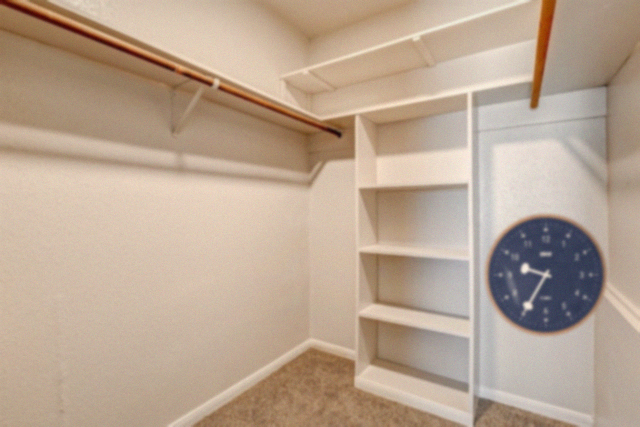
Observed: 9.35
